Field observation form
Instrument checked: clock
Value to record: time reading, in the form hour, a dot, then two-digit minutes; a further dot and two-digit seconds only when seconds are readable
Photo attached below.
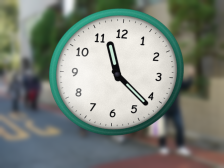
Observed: 11.22
